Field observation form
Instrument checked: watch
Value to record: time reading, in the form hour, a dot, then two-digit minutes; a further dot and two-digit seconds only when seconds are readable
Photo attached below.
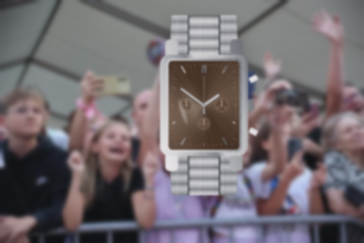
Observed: 1.51
